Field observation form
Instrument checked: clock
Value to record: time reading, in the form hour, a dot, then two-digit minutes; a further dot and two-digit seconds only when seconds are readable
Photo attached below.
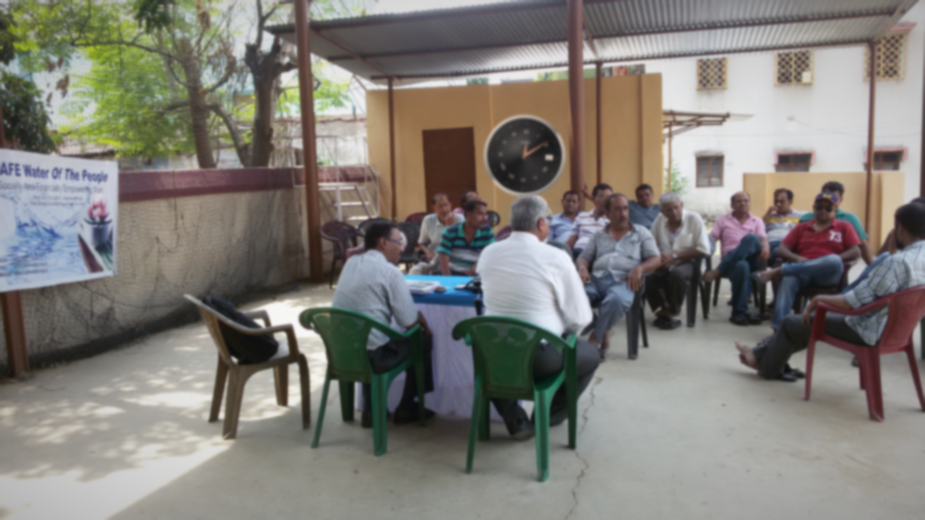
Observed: 12.09
